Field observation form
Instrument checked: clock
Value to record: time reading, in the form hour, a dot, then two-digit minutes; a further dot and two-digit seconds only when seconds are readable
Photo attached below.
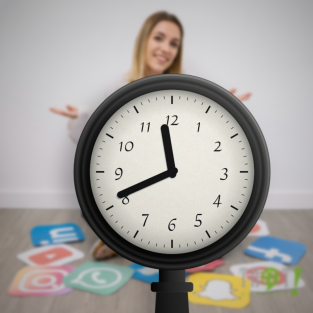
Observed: 11.41
